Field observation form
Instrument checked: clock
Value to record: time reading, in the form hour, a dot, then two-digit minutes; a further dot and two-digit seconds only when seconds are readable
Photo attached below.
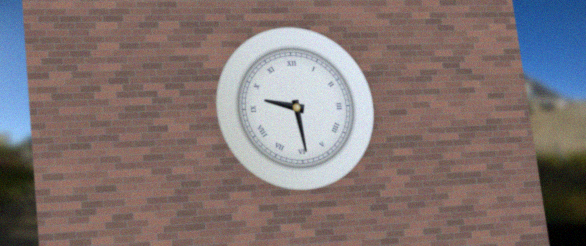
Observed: 9.29
